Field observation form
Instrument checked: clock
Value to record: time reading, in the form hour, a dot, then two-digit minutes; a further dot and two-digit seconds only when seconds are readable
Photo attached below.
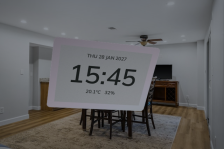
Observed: 15.45
